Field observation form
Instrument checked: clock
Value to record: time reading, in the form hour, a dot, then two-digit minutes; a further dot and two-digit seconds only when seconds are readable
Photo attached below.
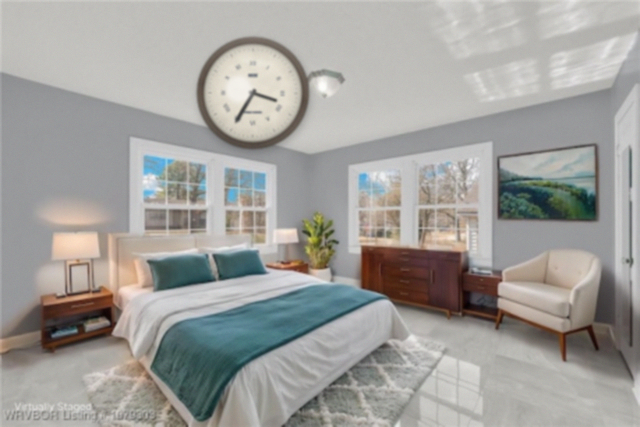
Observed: 3.35
